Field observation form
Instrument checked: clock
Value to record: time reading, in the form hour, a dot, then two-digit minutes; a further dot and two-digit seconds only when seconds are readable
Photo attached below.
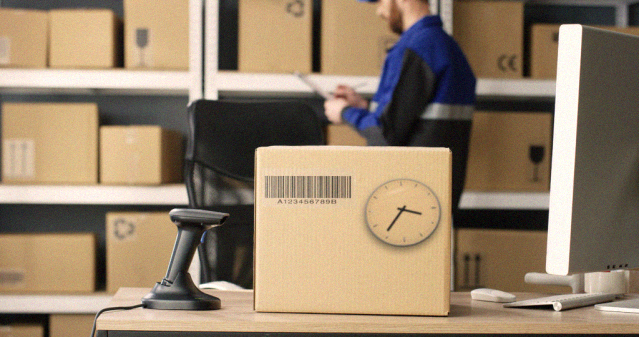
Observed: 3.36
